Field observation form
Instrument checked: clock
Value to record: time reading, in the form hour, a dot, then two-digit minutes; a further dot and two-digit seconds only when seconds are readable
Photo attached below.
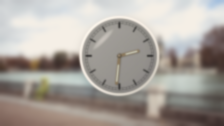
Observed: 2.31
